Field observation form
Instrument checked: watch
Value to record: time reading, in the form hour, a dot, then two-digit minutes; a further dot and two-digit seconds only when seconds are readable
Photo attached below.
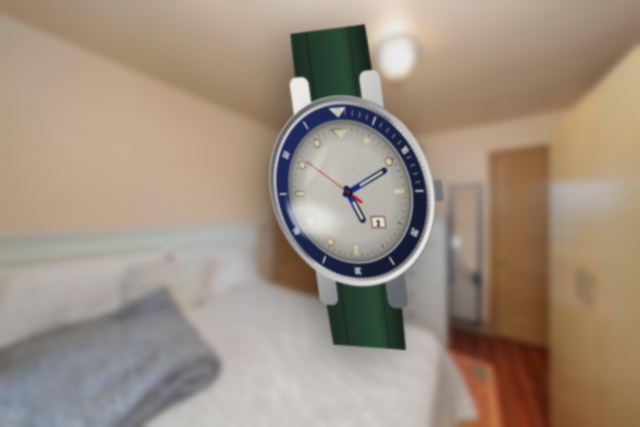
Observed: 5.10.51
